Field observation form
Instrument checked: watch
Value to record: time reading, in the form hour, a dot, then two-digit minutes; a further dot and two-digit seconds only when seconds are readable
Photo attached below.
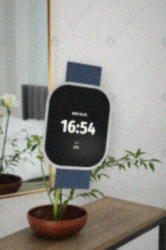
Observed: 16.54
